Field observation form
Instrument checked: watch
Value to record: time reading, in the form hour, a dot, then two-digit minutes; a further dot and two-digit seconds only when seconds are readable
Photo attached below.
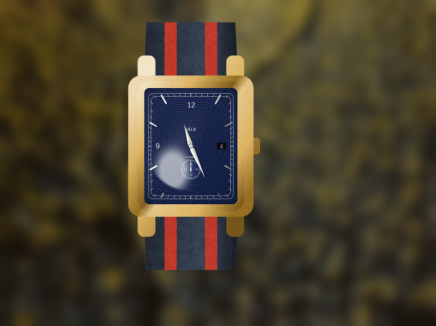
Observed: 11.26
